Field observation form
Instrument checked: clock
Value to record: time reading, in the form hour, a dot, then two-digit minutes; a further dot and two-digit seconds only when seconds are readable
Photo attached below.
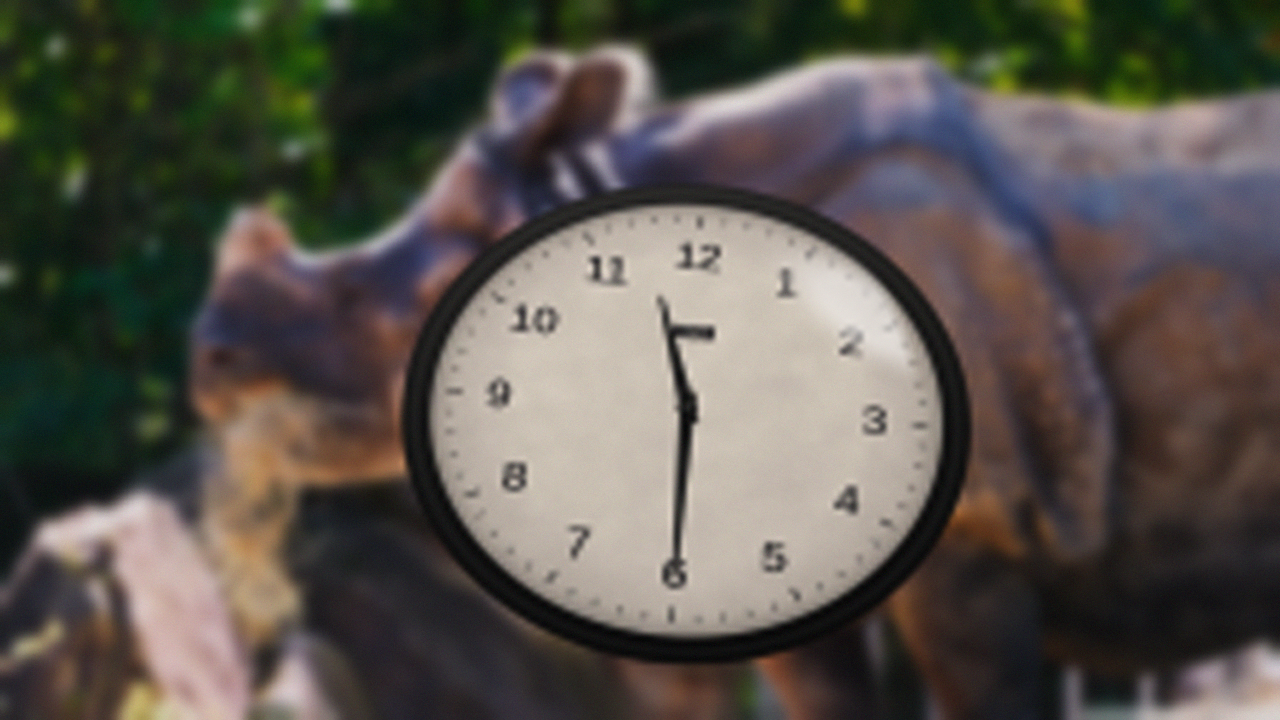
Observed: 11.30
